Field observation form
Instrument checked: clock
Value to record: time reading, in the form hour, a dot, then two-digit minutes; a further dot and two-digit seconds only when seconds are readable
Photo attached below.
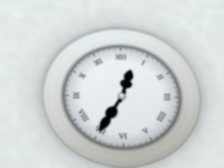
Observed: 12.35
